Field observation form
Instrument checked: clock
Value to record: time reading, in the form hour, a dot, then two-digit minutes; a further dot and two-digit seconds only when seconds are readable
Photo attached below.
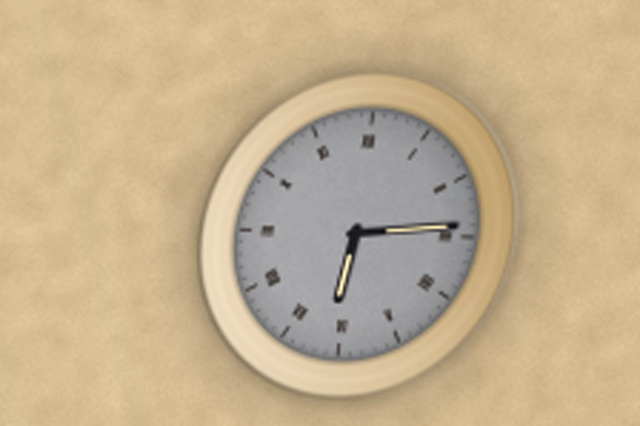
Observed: 6.14
